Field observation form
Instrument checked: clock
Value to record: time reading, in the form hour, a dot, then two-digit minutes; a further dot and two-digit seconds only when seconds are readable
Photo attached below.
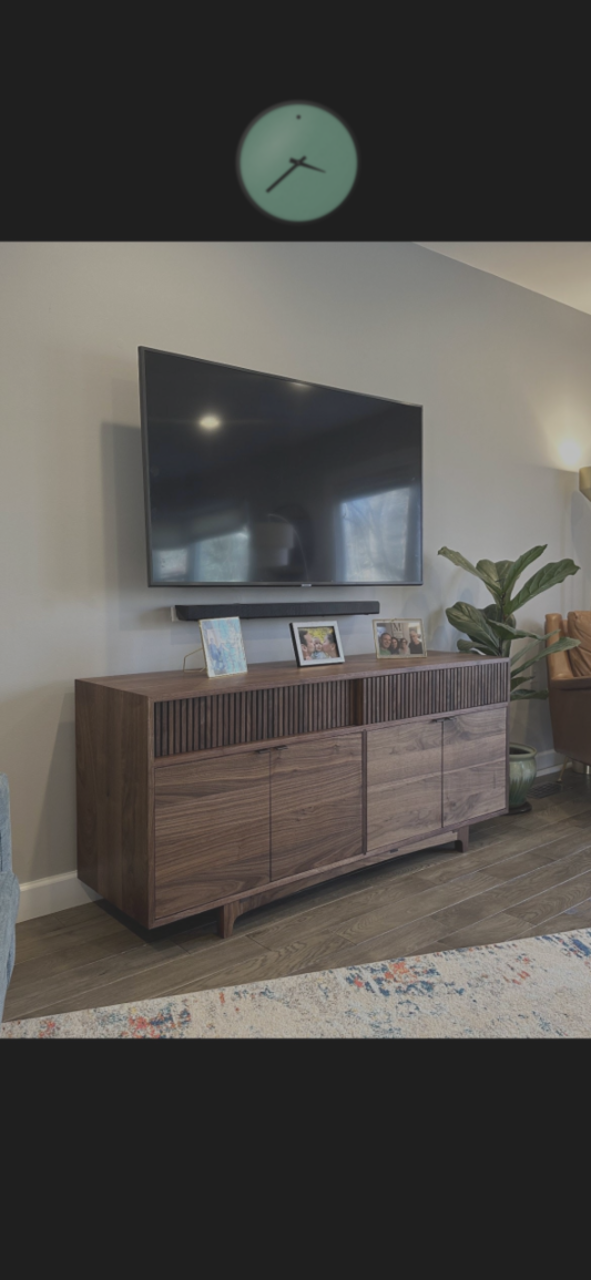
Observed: 3.38
